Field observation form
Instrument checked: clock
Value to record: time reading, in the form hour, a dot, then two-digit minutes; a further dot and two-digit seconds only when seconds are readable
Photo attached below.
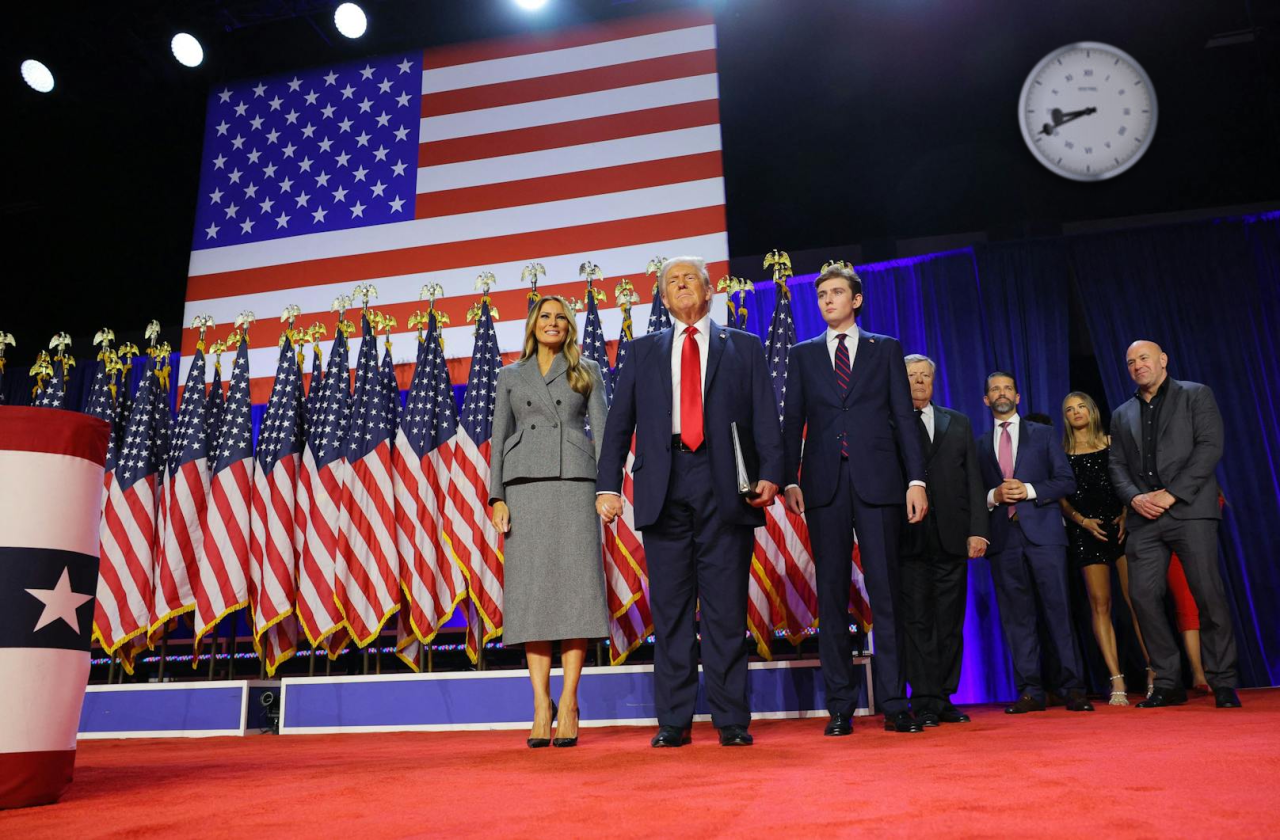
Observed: 8.41
